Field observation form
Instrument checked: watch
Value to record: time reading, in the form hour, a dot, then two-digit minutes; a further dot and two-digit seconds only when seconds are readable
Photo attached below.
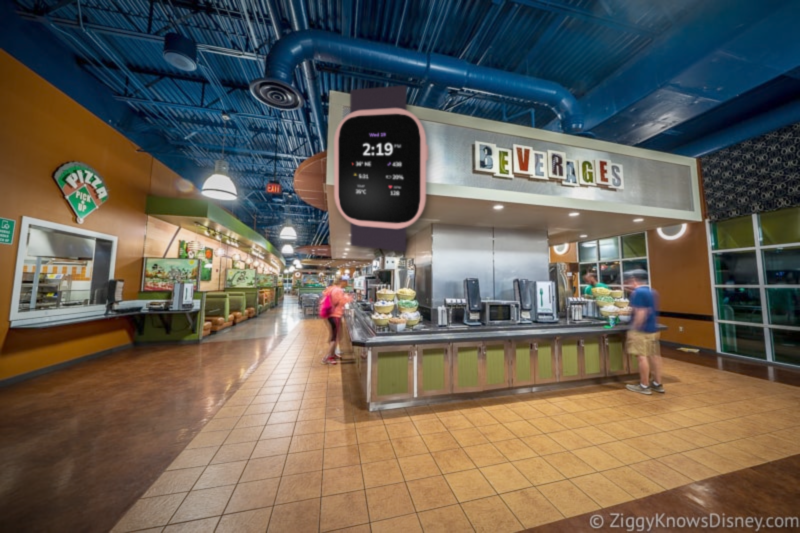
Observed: 2.19
